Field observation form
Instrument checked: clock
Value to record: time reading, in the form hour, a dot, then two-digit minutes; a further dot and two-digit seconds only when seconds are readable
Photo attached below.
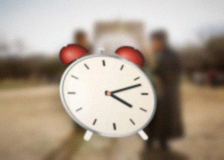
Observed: 4.12
